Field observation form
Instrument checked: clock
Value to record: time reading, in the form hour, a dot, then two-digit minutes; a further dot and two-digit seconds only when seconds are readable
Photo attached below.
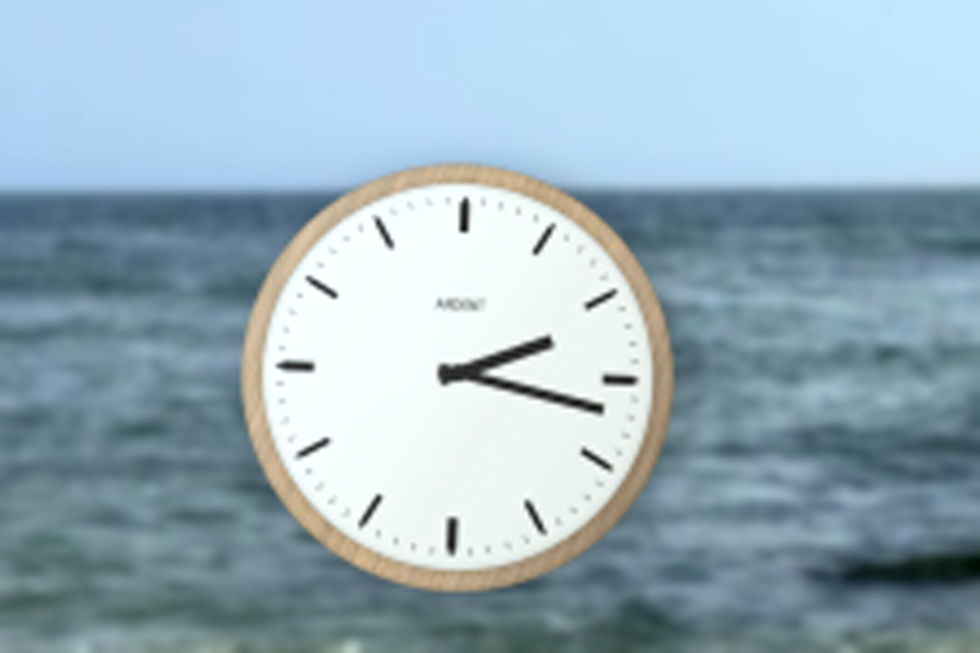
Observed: 2.17
